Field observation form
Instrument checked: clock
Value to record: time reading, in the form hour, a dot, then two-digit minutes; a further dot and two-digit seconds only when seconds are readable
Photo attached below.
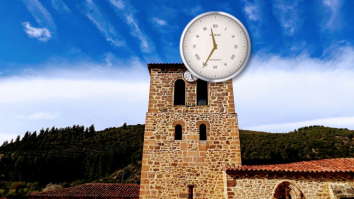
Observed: 11.35
